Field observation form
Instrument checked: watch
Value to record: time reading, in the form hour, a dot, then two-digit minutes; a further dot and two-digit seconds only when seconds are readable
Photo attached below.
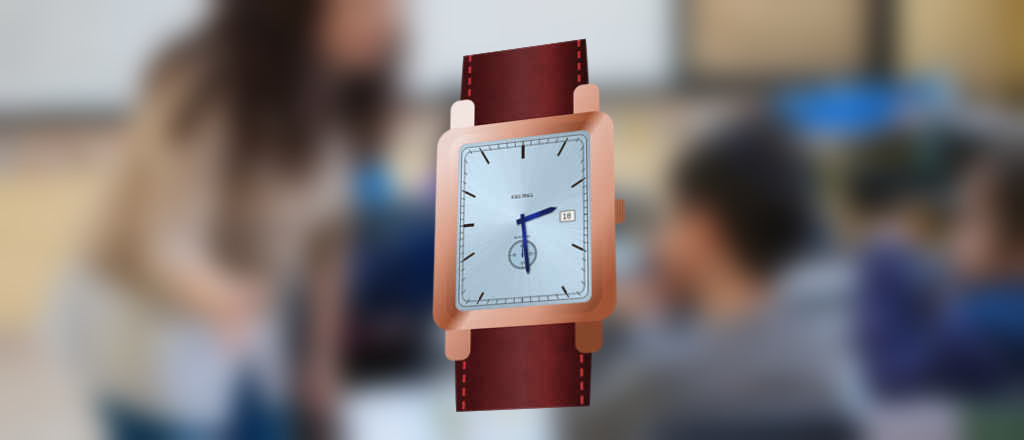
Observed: 2.29
